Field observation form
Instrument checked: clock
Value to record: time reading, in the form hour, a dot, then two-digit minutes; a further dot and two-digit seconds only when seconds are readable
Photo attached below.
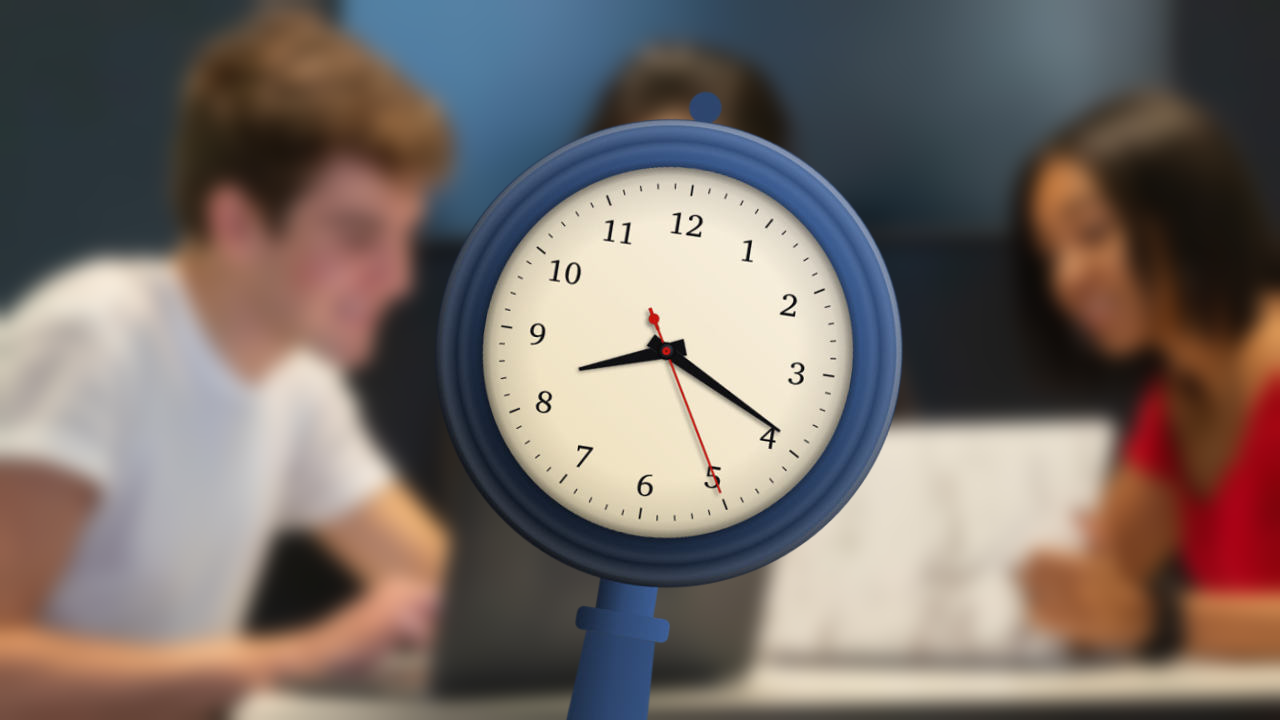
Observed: 8.19.25
